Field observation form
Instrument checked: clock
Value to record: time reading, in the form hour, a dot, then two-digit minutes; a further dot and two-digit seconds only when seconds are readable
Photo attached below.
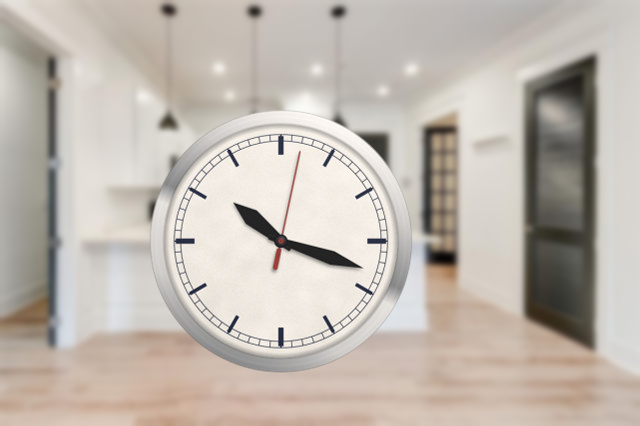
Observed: 10.18.02
